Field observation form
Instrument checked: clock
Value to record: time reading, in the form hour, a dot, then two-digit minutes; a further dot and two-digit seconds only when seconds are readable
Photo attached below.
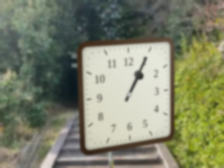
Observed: 1.05
